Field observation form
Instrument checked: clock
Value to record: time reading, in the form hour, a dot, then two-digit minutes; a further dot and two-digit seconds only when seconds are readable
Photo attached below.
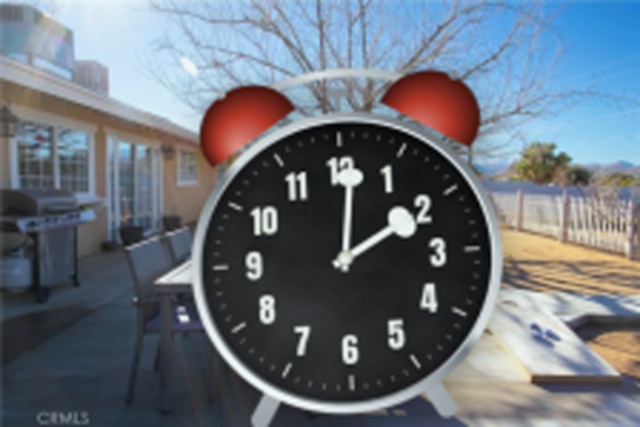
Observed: 2.01
